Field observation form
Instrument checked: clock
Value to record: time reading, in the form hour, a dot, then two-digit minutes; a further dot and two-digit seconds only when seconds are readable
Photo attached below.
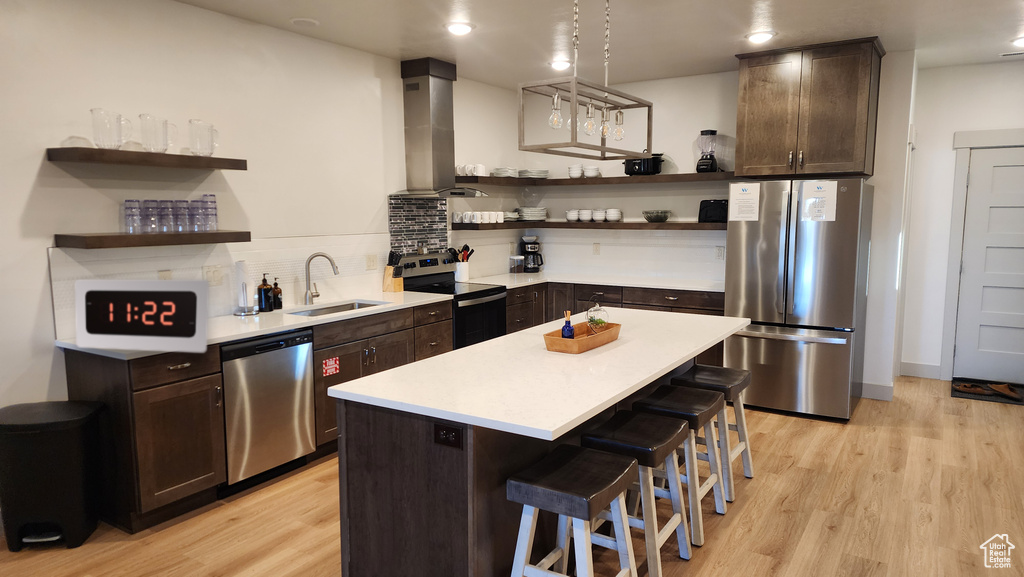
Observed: 11.22
